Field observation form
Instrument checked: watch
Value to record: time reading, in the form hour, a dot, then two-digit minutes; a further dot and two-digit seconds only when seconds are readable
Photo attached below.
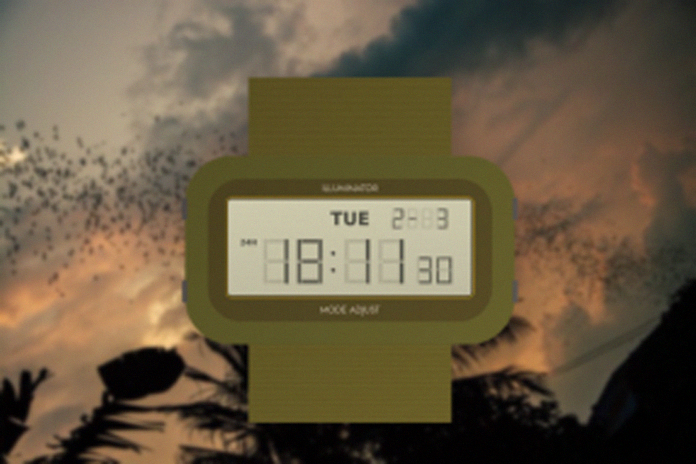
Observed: 18.11.30
